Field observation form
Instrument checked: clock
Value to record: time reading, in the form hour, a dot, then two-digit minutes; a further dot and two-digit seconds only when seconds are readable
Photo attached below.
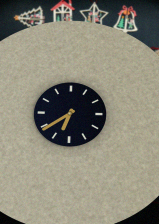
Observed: 6.39
